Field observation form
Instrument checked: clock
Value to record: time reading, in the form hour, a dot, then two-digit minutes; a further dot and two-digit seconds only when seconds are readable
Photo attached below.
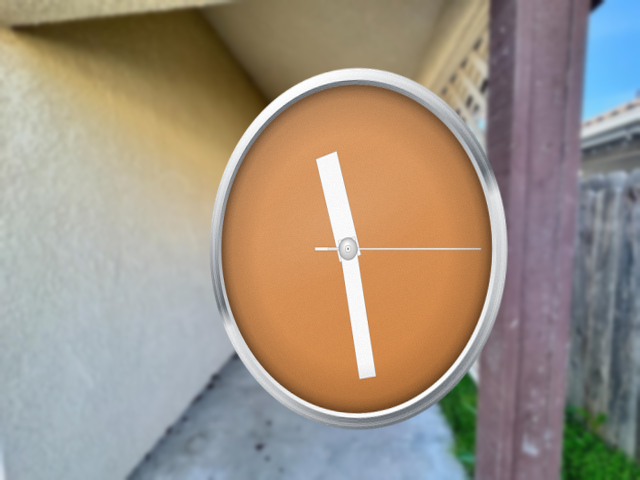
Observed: 11.28.15
